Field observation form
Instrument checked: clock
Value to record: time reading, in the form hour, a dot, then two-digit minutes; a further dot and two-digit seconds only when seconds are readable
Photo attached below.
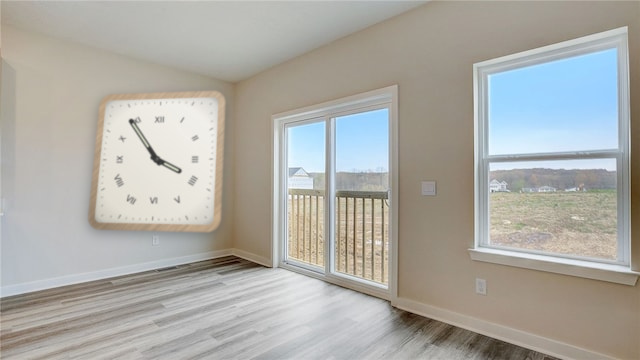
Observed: 3.54
